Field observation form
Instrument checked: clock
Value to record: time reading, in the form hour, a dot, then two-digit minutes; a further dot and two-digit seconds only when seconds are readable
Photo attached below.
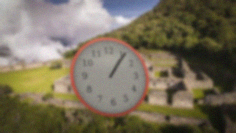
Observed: 1.06
